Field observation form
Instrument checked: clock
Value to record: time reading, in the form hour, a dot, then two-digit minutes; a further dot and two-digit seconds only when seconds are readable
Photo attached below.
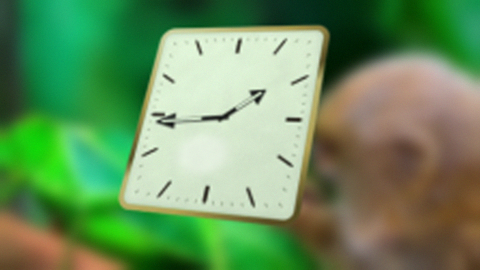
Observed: 1.44
